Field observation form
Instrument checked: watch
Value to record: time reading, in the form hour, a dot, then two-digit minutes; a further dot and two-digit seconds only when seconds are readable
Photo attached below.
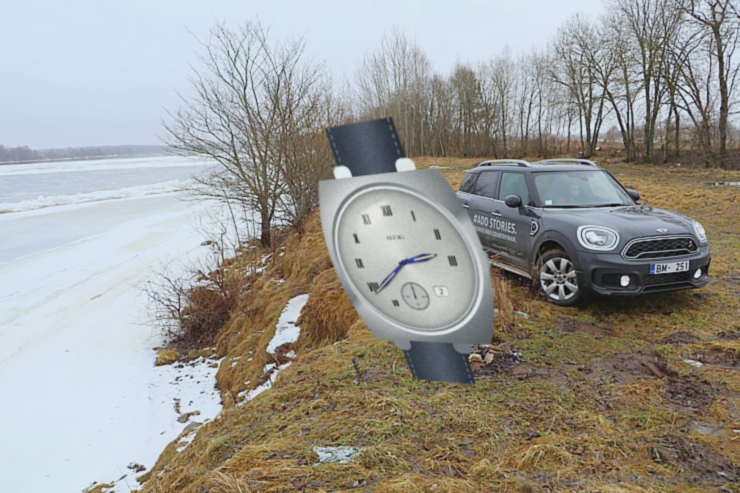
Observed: 2.39
